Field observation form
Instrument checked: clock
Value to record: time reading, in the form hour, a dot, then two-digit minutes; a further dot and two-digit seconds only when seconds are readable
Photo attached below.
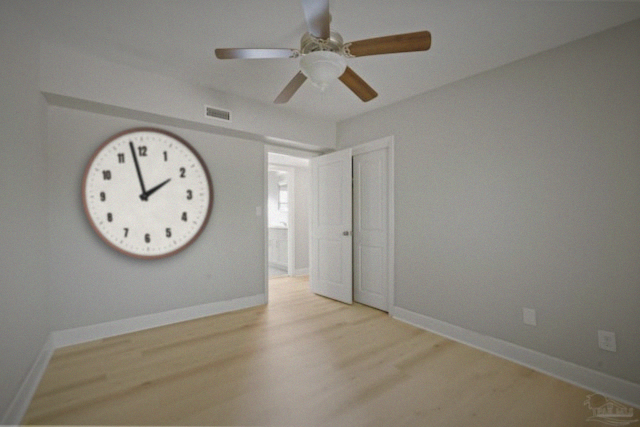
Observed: 1.58
